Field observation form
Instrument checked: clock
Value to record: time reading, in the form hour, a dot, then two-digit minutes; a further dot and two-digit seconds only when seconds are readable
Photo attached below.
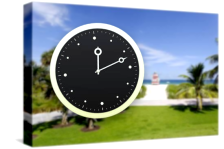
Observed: 12.12
